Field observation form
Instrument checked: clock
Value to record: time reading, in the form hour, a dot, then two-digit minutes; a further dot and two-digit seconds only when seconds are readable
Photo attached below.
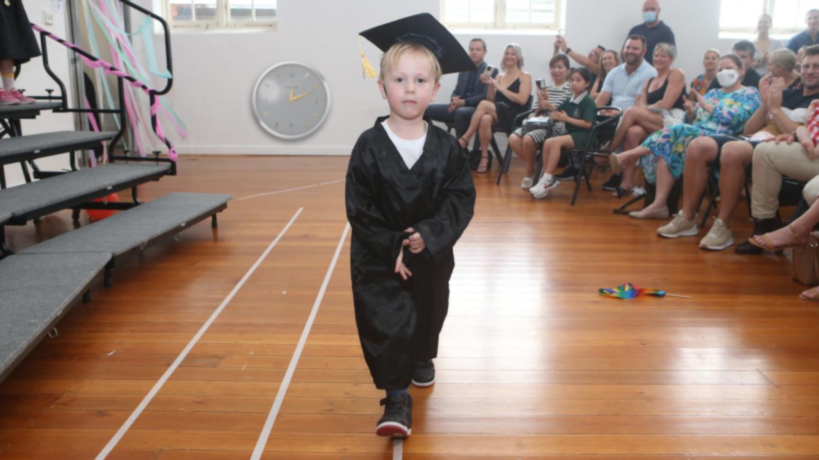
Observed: 12.11
